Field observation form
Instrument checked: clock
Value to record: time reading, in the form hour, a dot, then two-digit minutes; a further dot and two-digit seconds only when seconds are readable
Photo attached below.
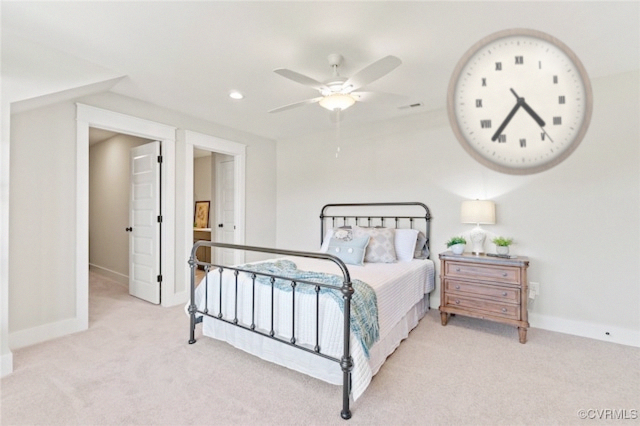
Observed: 4.36.24
